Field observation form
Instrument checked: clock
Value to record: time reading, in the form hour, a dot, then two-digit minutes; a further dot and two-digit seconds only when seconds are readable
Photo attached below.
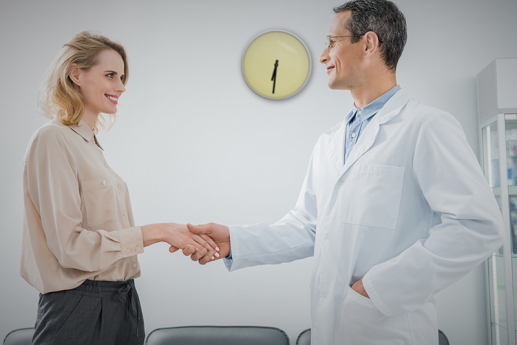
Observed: 6.31
